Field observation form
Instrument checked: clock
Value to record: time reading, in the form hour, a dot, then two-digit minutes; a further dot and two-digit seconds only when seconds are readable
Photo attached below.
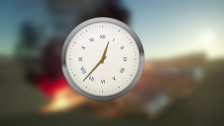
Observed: 12.37
